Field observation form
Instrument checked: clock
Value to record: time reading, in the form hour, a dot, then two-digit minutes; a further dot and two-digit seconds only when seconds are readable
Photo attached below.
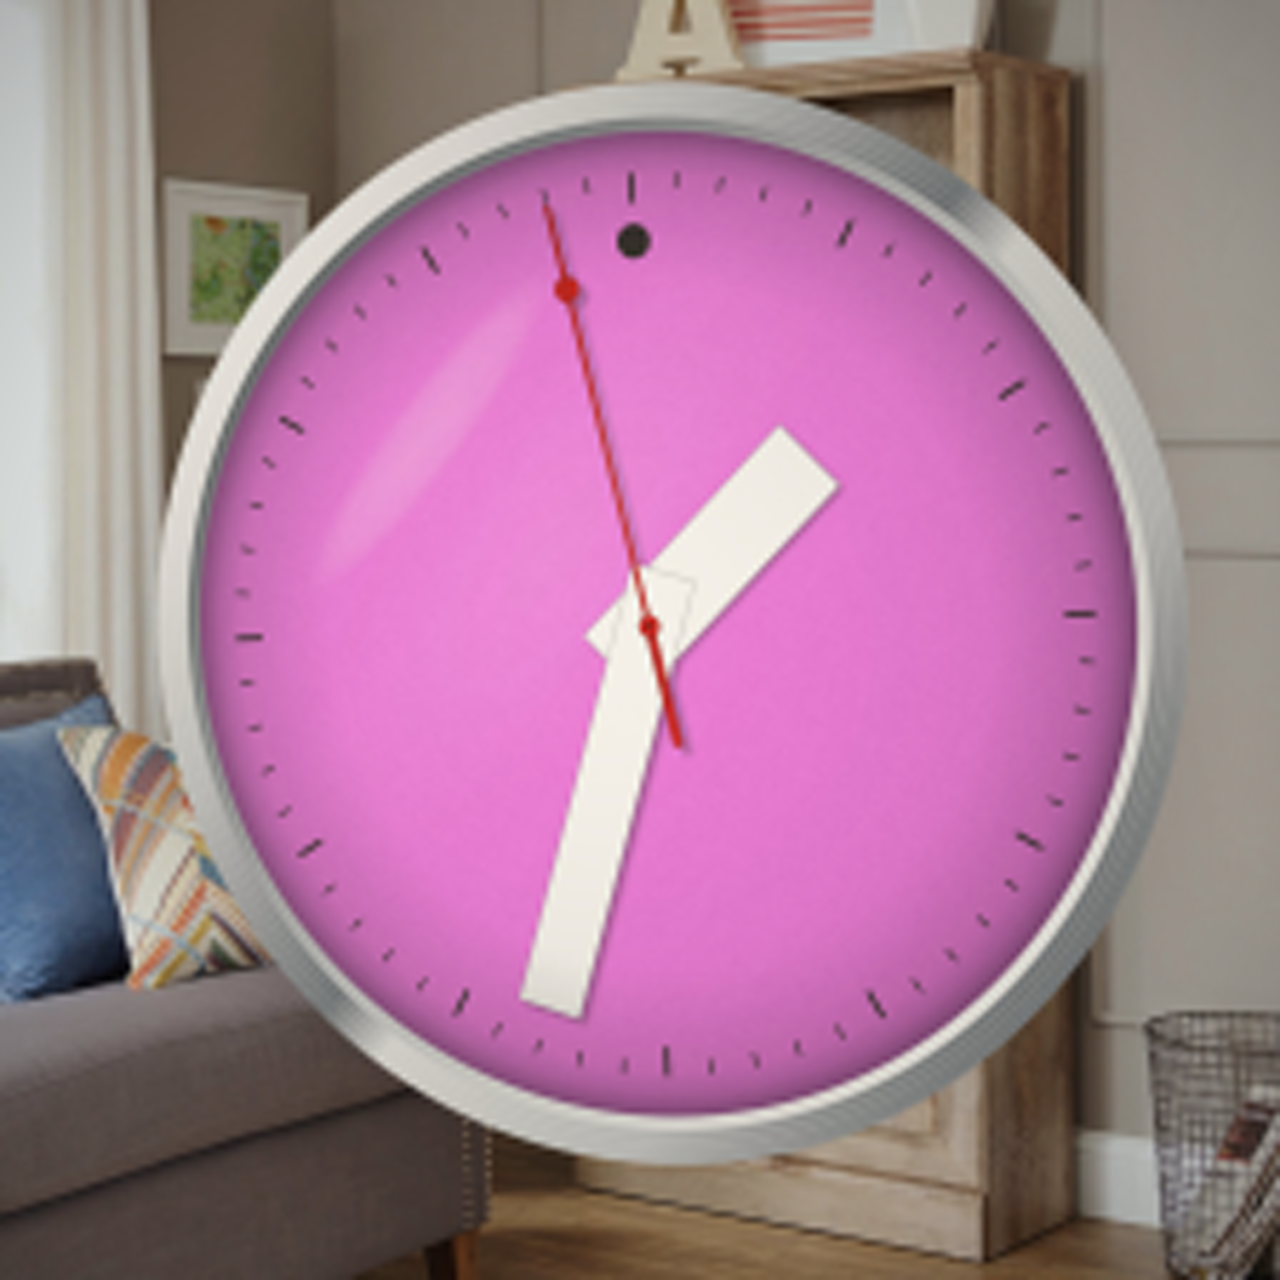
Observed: 1.32.58
